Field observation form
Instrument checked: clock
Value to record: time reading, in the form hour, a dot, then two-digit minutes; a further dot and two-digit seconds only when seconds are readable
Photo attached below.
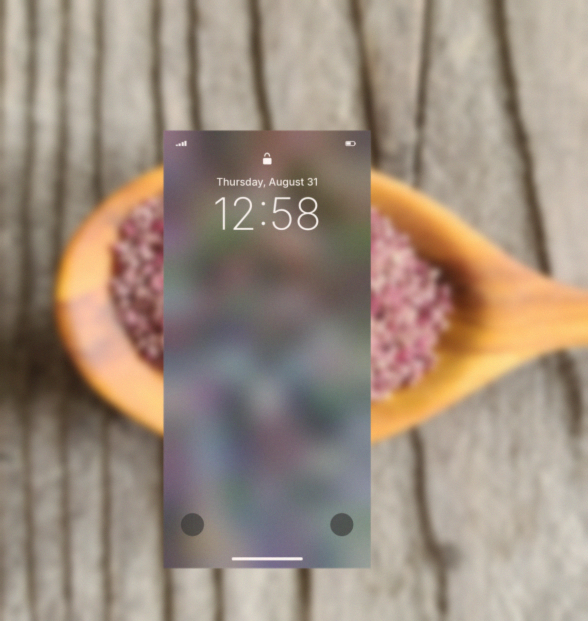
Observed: 12.58
